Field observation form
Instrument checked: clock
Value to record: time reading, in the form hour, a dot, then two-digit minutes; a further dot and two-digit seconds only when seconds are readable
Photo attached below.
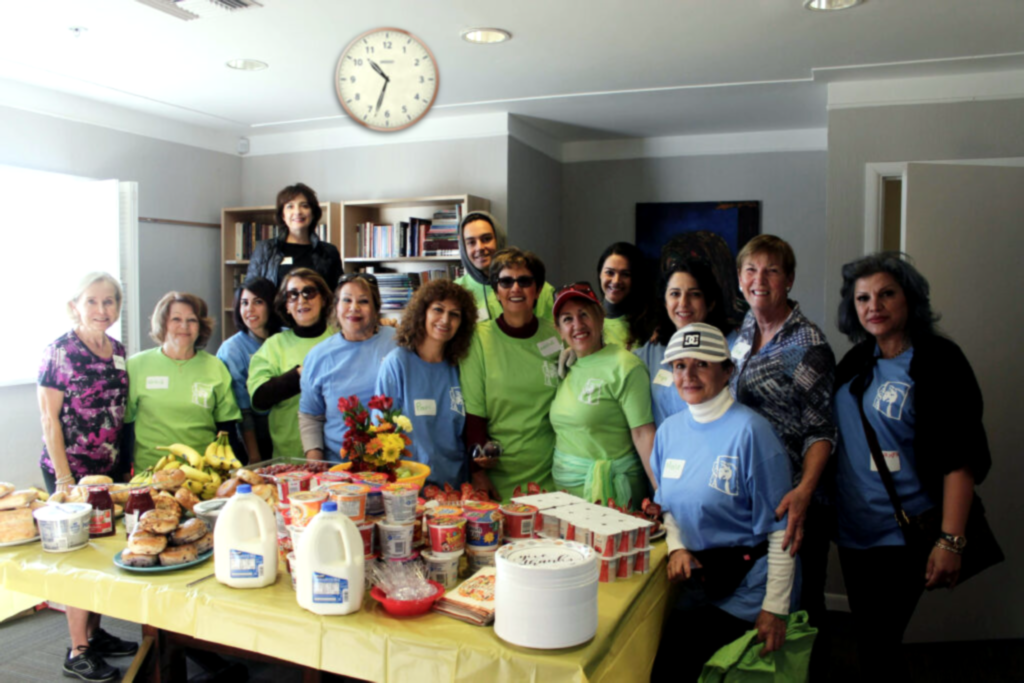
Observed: 10.33
